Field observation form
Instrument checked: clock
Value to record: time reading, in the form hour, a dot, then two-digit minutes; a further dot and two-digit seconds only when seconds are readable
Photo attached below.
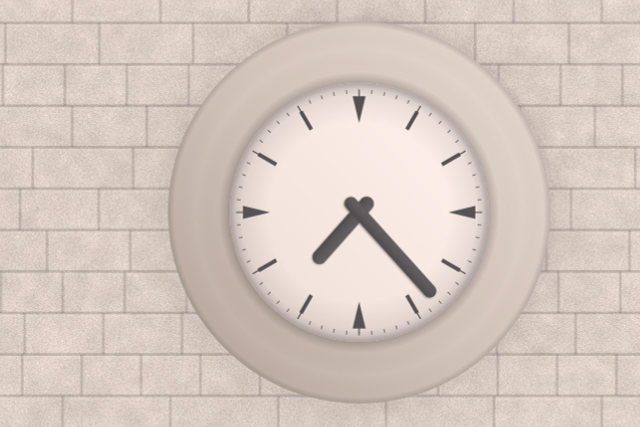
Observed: 7.23
